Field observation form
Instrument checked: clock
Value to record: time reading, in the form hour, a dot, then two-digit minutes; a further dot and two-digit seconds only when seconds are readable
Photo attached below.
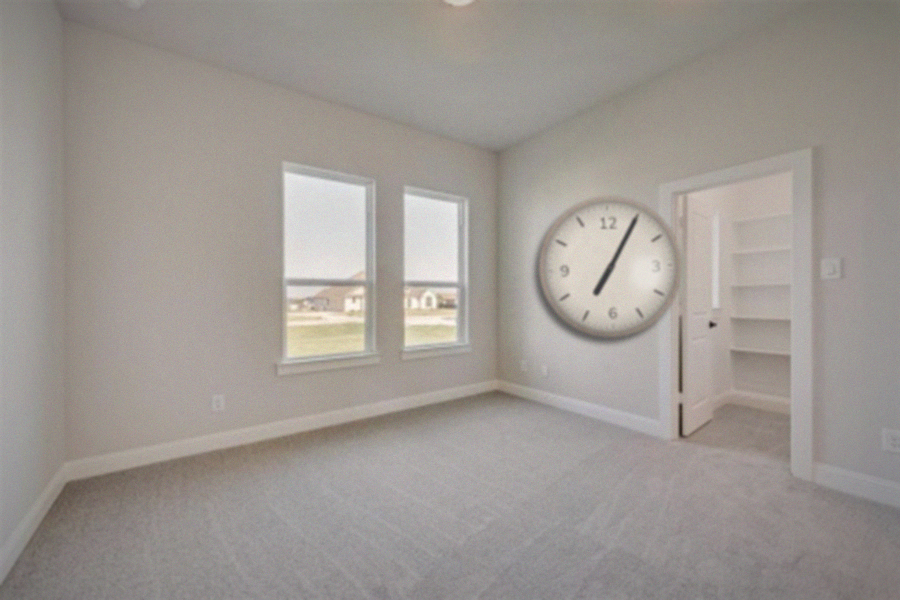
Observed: 7.05
